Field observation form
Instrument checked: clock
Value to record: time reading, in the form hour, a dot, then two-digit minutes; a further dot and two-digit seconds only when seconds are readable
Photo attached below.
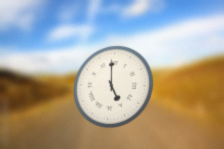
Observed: 4.59
